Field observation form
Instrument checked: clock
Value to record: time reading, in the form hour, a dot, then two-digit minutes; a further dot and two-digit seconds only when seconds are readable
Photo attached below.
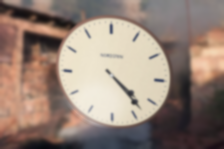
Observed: 4.23
